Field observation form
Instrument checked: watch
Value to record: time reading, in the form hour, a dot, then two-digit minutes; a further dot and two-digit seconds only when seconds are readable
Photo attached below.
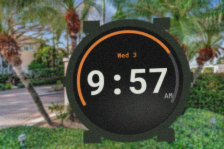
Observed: 9.57
